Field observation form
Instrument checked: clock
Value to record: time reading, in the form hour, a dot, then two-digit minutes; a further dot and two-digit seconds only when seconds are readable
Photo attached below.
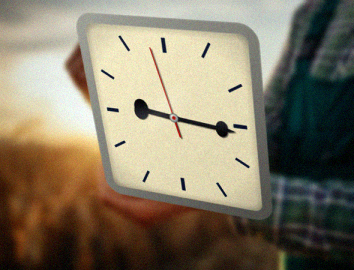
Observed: 9.15.58
